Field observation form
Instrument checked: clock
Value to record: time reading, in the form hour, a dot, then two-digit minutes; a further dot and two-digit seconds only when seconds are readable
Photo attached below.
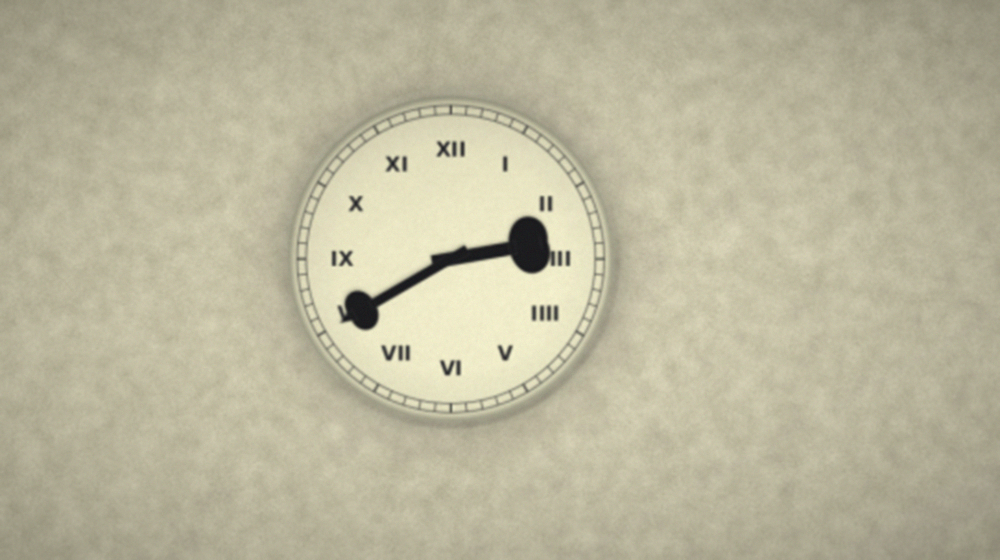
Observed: 2.40
